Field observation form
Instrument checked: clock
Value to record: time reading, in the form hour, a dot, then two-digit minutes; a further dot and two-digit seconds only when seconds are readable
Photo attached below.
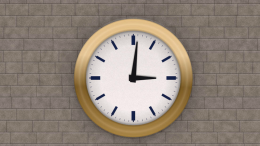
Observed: 3.01
